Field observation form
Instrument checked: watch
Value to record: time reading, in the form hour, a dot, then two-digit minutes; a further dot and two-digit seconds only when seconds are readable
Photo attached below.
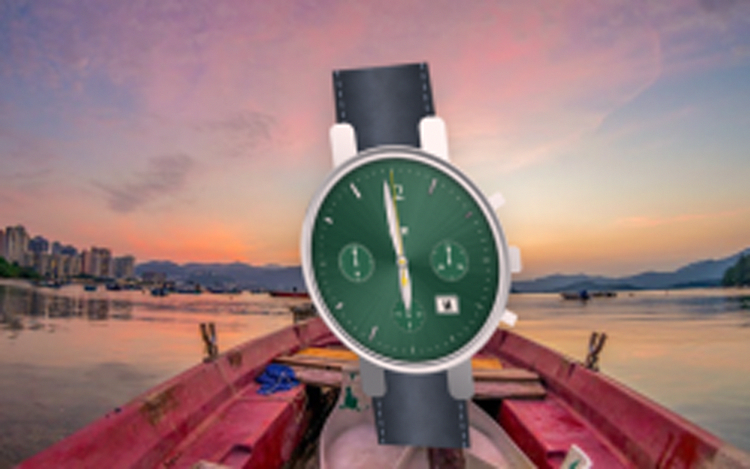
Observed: 5.59
